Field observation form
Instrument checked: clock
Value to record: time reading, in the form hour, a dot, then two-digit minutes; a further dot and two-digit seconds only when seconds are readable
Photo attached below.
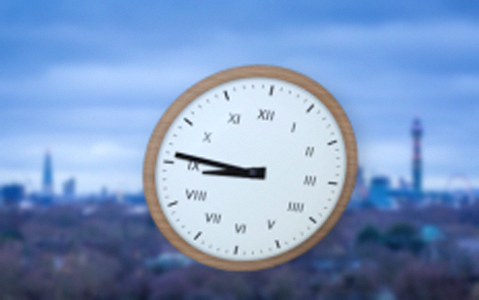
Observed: 8.46
